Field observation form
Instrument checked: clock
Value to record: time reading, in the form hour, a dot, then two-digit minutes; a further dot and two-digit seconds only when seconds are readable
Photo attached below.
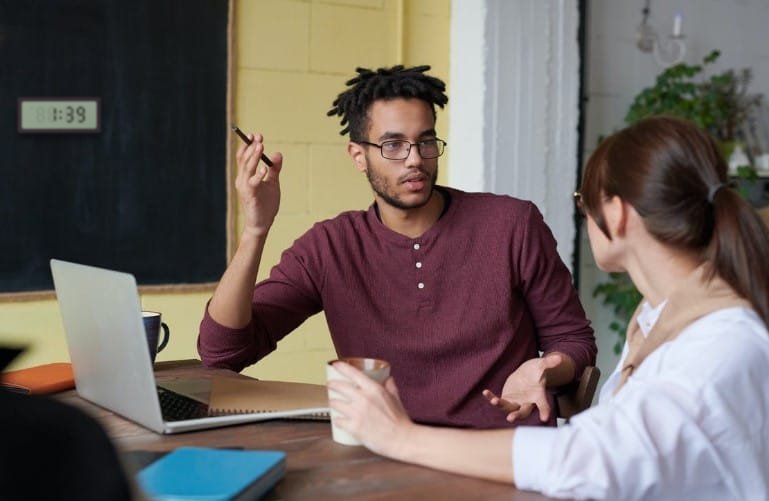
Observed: 1.39
